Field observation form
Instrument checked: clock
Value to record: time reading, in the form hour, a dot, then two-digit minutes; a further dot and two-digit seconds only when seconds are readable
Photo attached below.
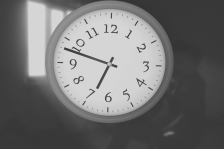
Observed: 6.48
